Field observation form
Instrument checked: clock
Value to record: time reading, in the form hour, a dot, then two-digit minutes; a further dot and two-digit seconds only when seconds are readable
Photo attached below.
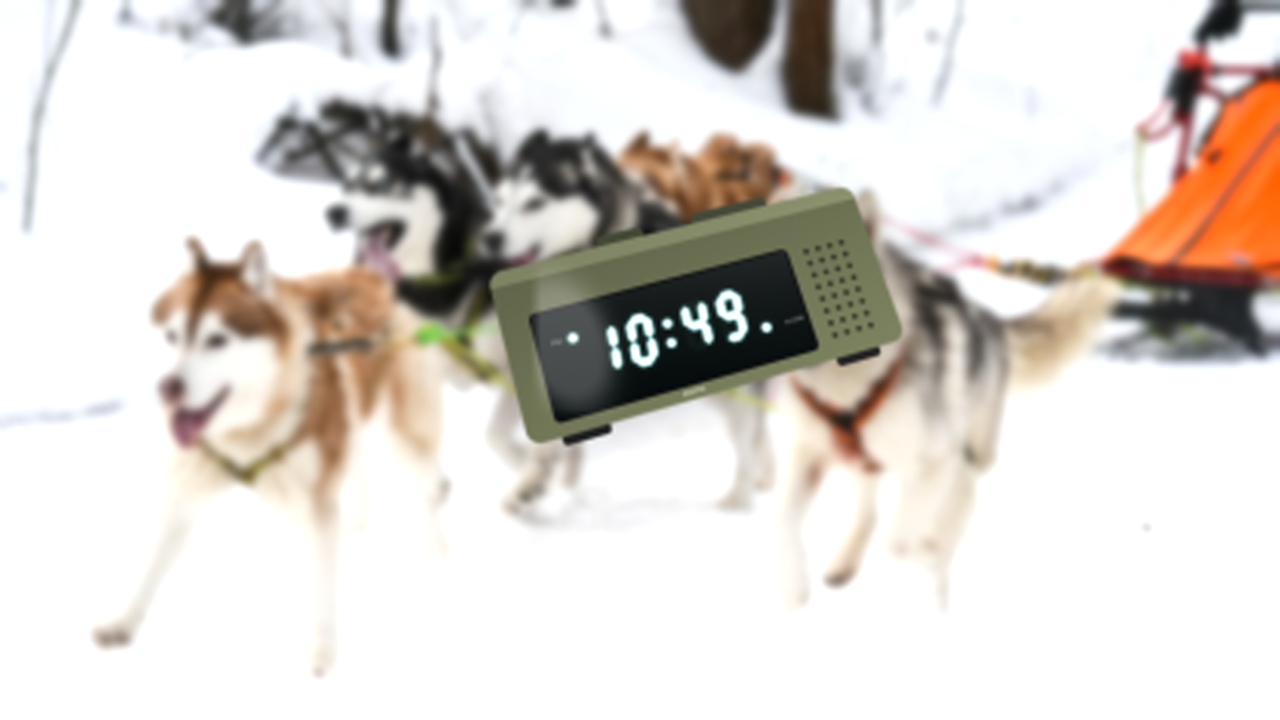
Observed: 10.49
